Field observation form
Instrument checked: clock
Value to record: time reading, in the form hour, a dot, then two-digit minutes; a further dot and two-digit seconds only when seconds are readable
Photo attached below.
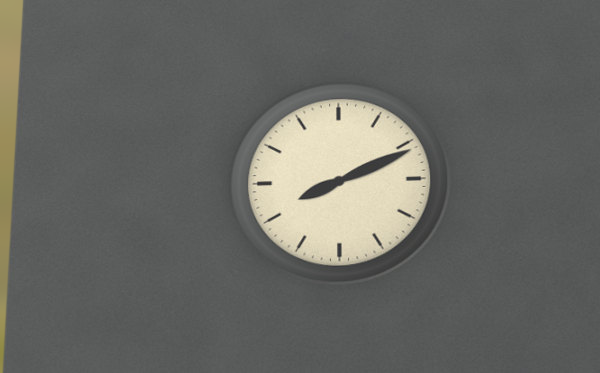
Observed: 8.11
